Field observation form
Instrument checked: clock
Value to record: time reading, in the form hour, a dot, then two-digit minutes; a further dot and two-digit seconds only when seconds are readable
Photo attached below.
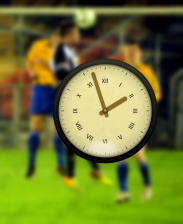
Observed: 1.57
